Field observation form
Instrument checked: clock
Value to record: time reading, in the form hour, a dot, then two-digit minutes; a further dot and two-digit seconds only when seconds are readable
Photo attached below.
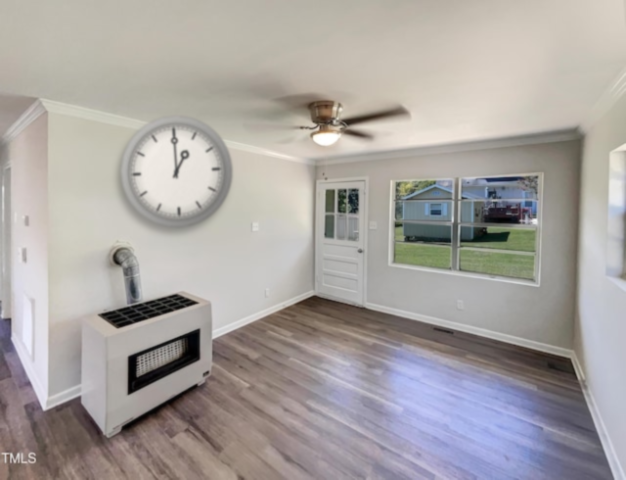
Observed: 1.00
